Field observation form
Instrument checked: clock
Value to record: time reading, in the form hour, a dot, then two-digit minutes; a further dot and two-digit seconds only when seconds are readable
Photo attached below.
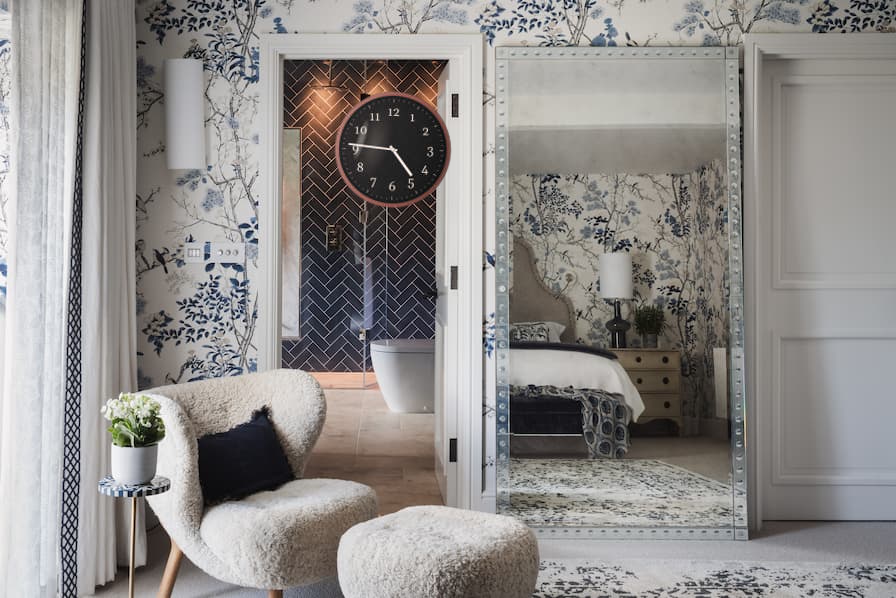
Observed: 4.46
